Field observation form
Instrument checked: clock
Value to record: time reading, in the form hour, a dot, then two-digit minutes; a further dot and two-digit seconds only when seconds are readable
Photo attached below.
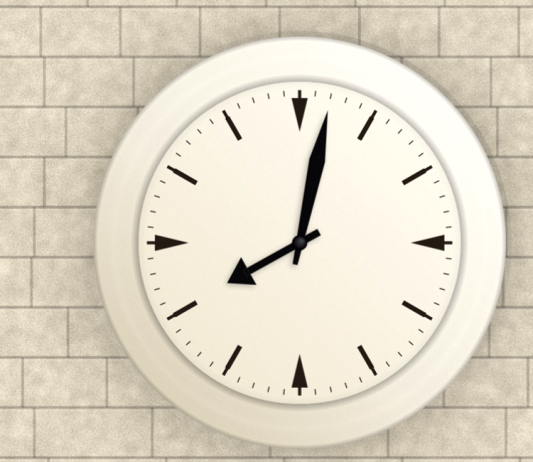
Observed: 8.02
